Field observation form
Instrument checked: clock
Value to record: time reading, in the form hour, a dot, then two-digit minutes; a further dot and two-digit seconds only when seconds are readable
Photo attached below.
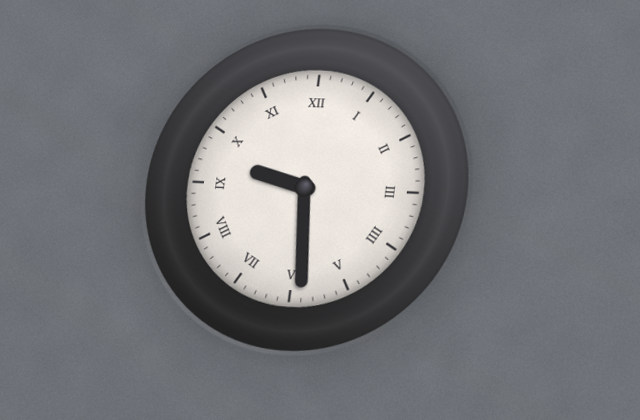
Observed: 9.29
